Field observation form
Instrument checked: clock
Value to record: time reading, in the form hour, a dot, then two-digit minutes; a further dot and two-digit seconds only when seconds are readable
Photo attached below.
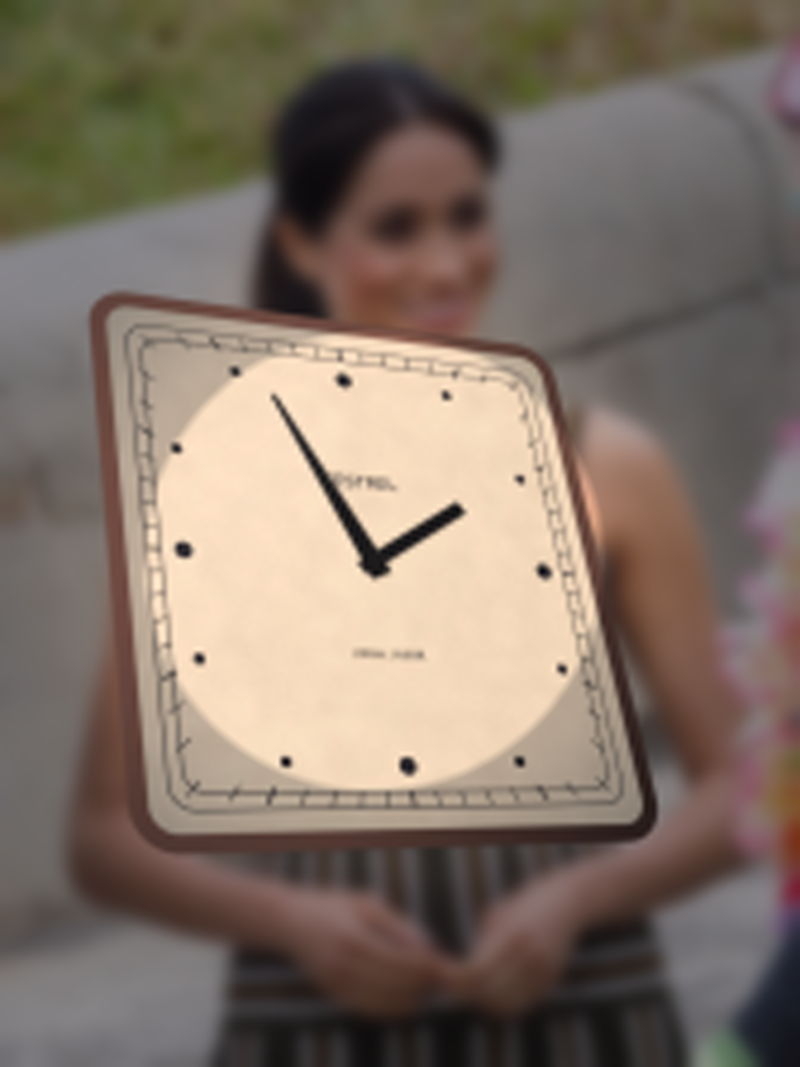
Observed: 1.56
